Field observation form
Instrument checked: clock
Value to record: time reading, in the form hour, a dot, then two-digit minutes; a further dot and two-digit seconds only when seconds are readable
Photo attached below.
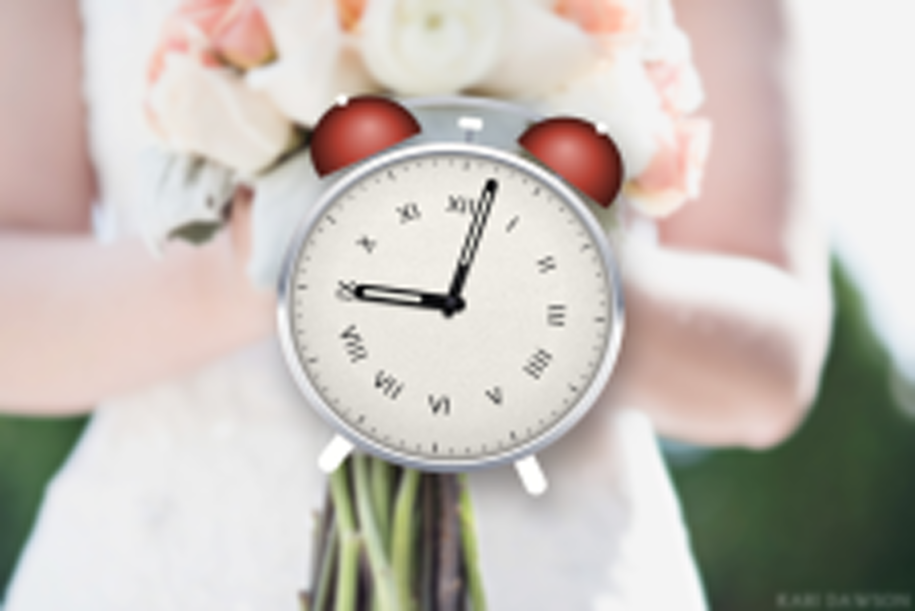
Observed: 9.02
